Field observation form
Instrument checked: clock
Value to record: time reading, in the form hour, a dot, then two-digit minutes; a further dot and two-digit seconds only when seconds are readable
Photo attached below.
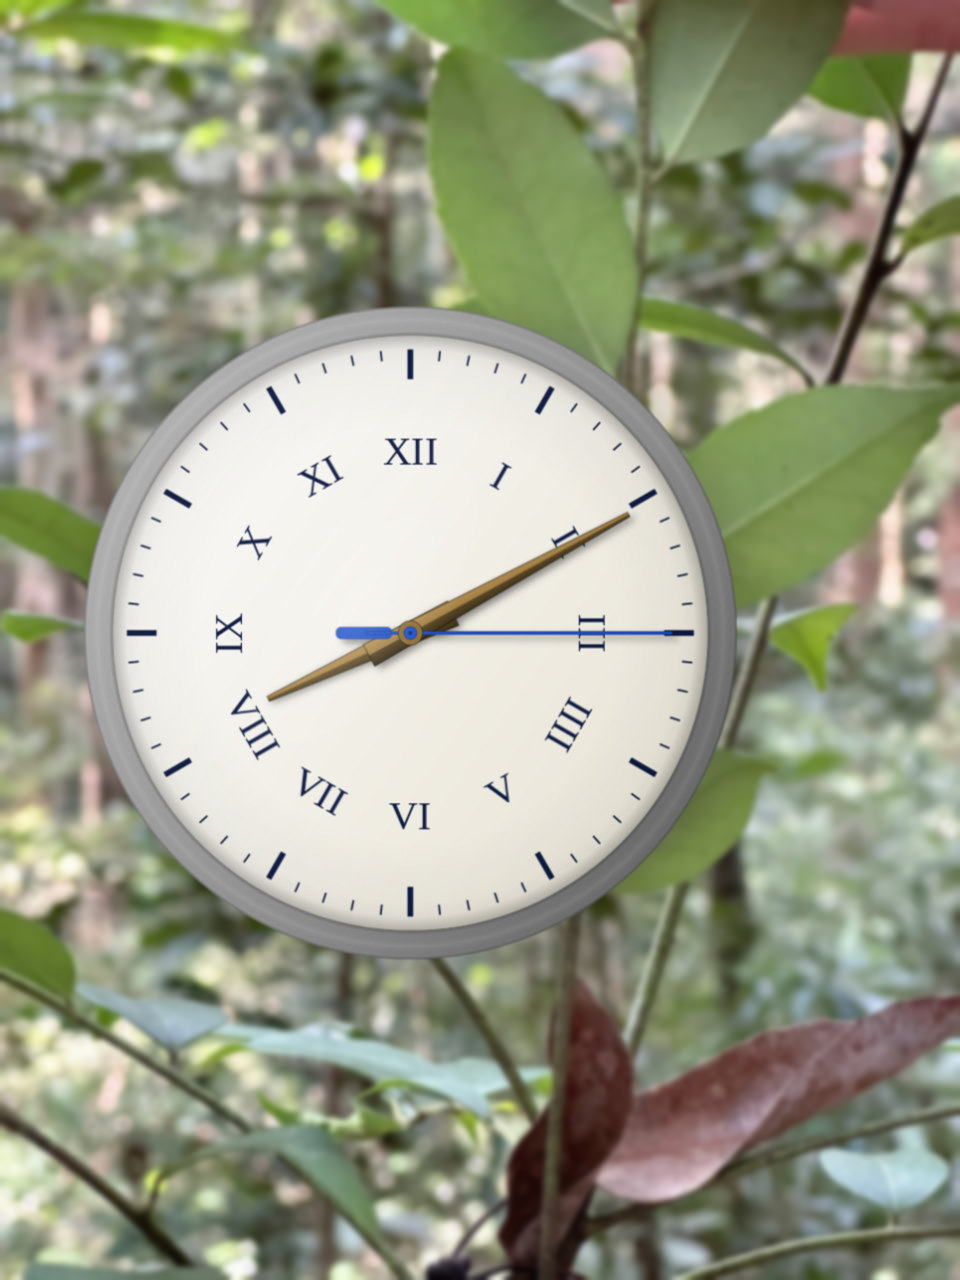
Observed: 8.10.15
